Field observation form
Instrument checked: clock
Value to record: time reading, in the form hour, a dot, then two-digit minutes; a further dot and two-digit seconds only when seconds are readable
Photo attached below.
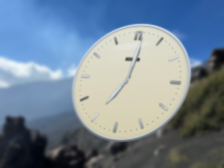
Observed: 7.01
